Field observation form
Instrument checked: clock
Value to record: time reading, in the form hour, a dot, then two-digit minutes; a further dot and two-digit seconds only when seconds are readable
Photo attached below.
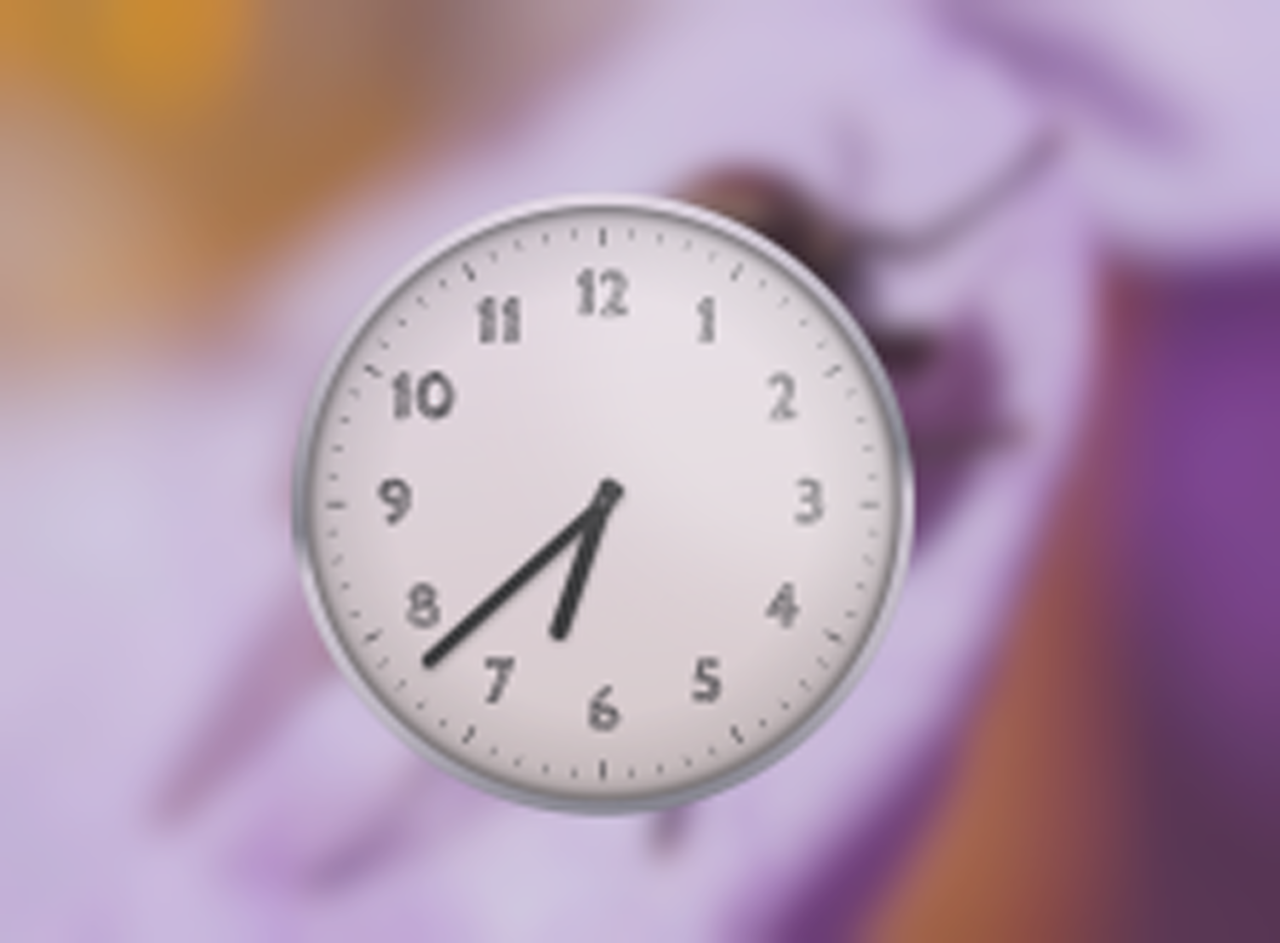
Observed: 6.38
